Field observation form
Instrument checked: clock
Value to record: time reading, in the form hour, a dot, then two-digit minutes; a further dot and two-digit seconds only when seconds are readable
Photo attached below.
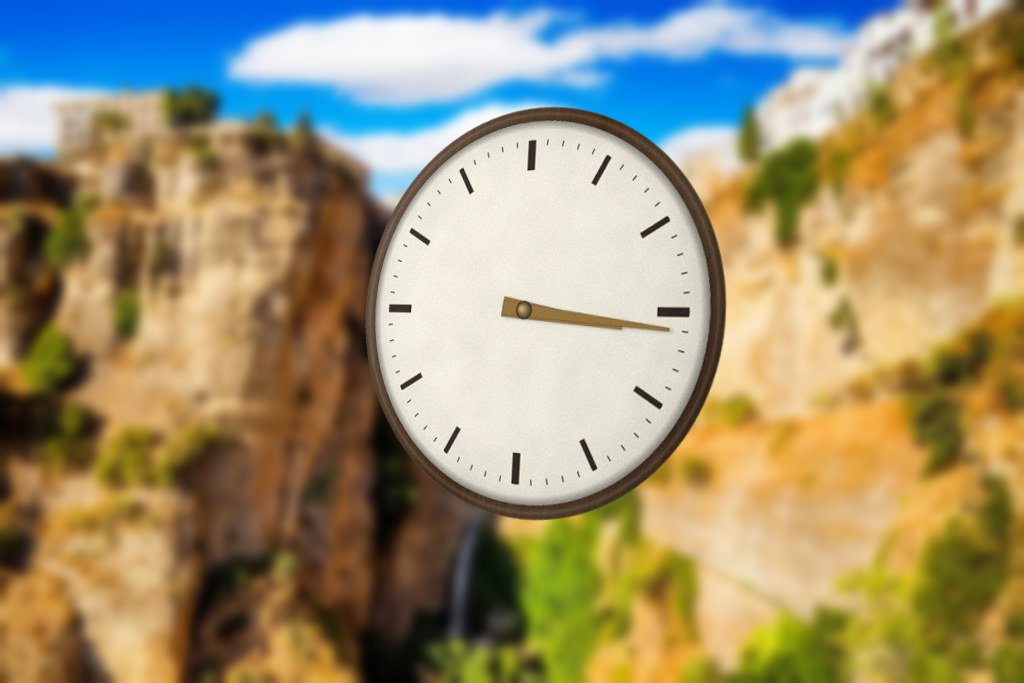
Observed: 3.16
